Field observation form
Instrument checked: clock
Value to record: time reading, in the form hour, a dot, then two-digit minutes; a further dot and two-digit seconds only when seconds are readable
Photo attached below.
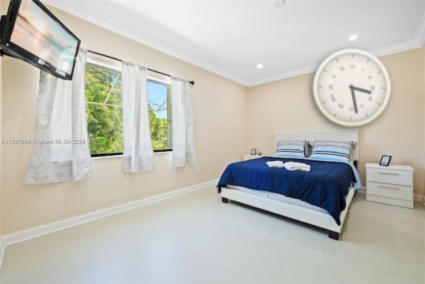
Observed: 3.28
